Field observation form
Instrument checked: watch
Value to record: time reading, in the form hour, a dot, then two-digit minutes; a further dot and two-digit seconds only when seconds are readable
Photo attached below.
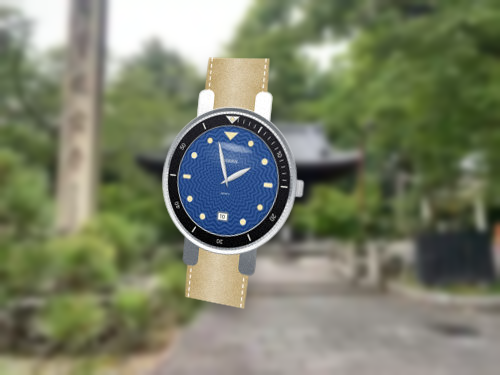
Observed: 1.57
